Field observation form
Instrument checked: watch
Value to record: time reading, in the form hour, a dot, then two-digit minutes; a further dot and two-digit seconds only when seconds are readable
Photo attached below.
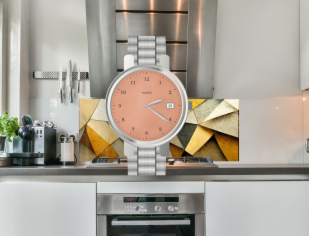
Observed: 2.21
